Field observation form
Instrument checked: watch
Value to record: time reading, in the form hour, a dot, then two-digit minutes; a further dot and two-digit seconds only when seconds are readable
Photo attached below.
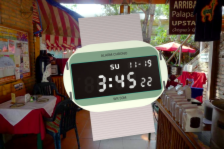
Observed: 3.45.22
